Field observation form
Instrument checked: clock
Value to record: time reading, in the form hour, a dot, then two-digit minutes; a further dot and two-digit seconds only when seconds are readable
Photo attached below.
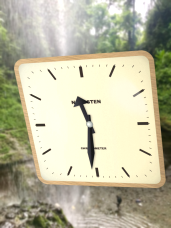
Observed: 11.31
